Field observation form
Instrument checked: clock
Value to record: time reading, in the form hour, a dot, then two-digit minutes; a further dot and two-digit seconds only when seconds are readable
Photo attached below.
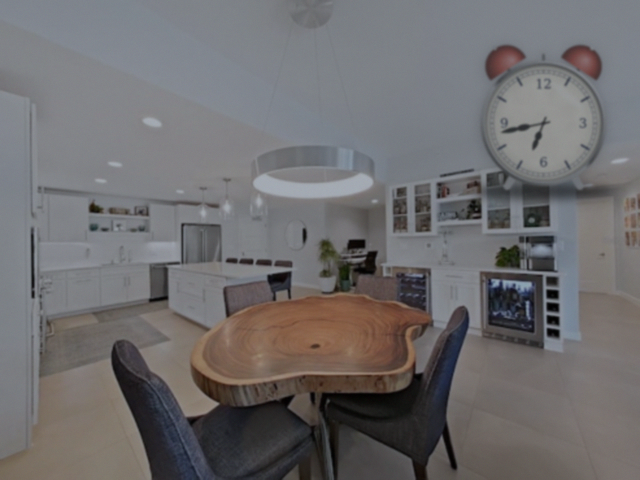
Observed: 6.43
